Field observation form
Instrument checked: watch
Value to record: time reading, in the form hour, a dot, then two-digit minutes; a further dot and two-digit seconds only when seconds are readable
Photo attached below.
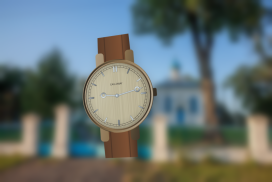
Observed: 9.13
